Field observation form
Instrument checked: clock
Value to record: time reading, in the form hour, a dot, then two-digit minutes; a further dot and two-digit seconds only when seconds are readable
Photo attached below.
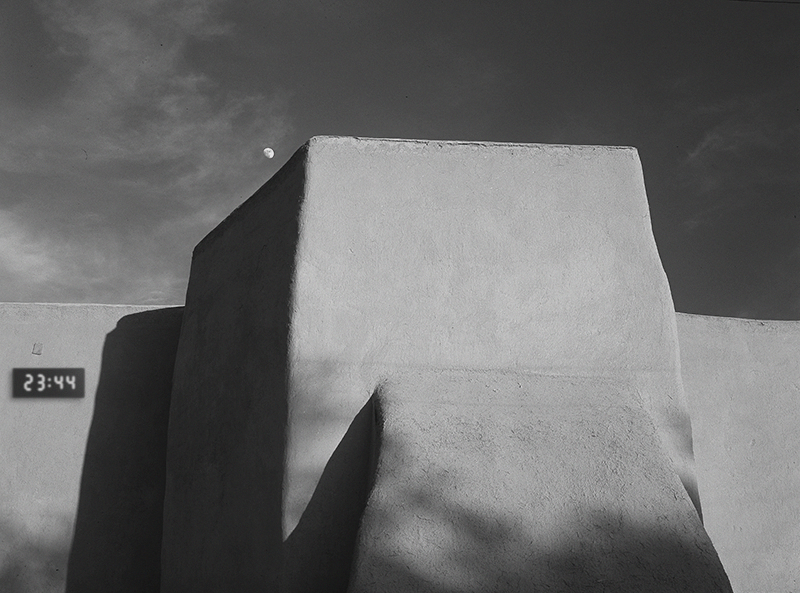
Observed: 23.44
